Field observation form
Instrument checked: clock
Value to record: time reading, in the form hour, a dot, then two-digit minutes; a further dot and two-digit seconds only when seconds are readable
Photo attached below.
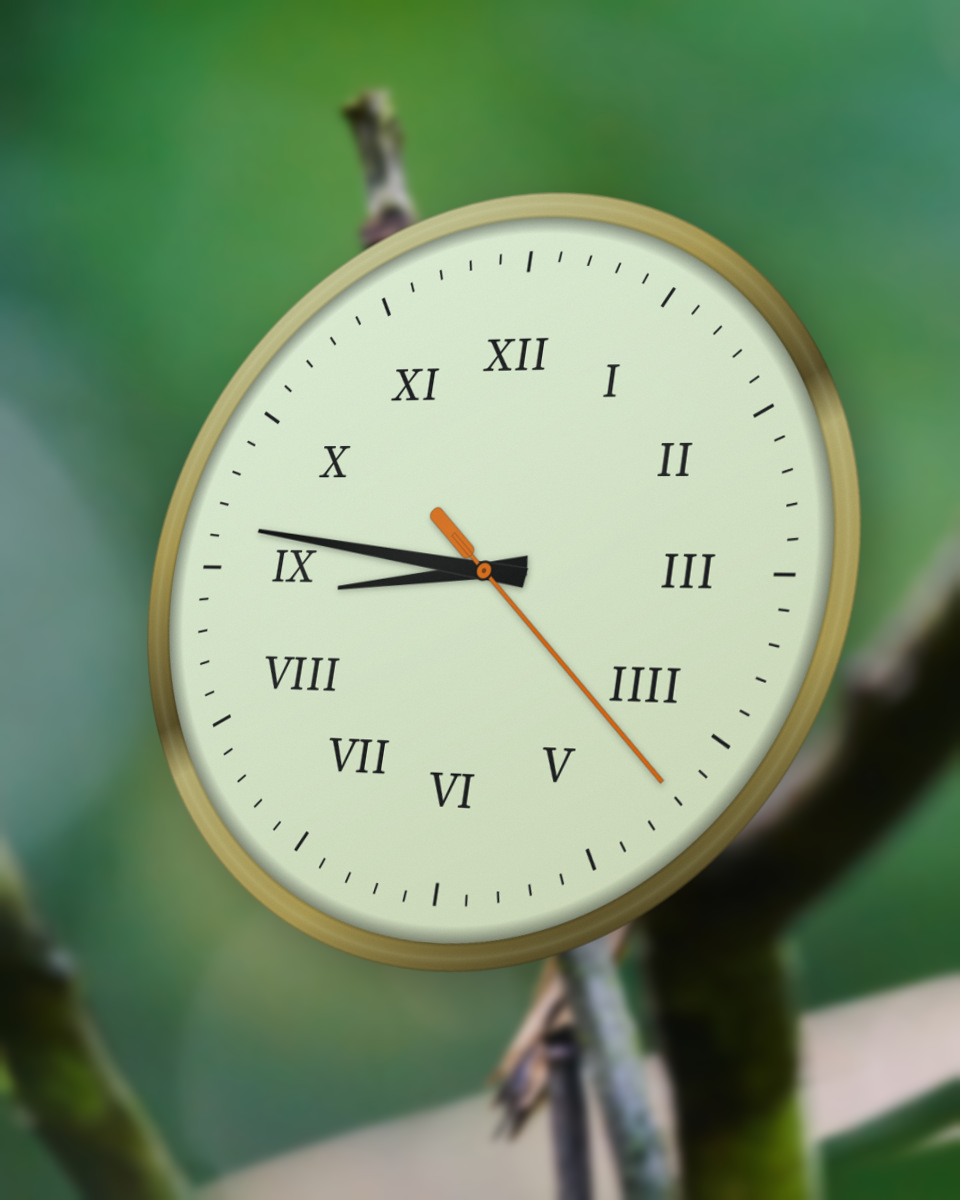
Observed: 8.46.22
